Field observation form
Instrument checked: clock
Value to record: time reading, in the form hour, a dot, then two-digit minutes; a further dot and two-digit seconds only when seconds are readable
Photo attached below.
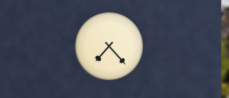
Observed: 7.23
